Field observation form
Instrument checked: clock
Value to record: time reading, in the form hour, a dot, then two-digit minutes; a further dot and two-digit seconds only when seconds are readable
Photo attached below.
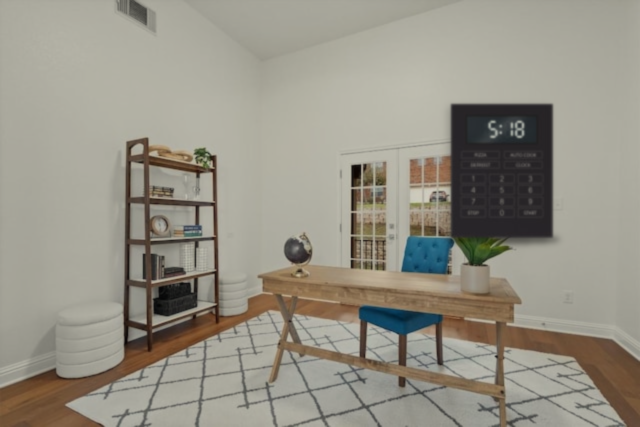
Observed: 5.18
